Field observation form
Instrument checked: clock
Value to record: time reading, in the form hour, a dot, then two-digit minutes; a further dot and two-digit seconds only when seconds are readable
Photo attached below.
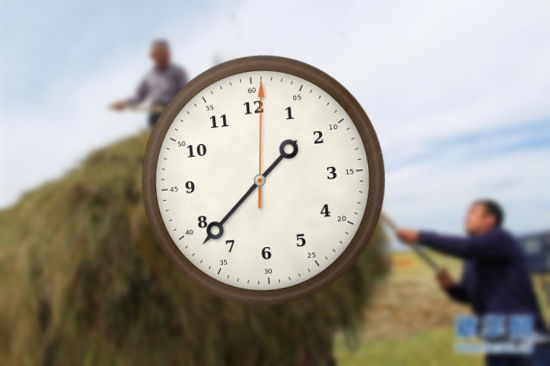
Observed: 1.38.01
